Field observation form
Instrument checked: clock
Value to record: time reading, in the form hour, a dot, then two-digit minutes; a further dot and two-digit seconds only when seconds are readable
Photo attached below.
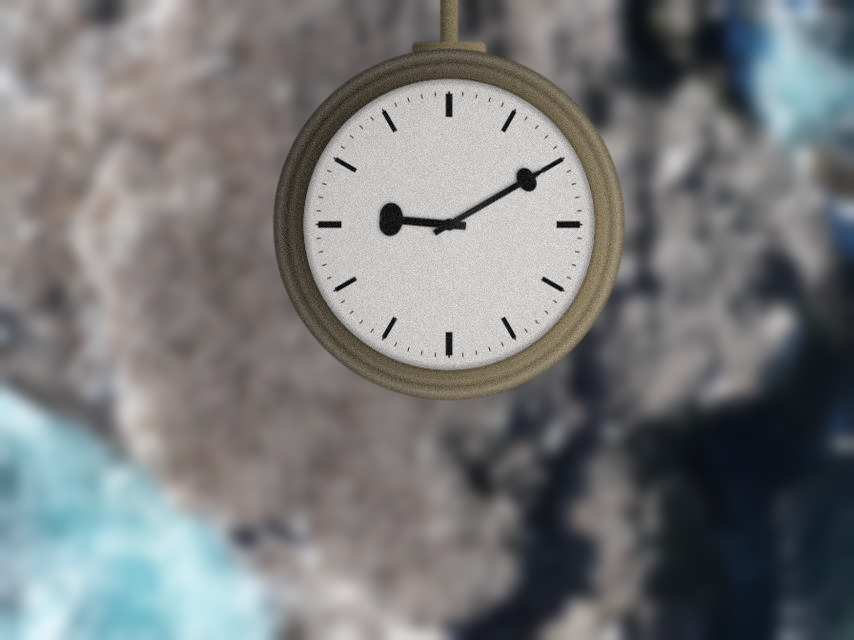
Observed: 9.10
